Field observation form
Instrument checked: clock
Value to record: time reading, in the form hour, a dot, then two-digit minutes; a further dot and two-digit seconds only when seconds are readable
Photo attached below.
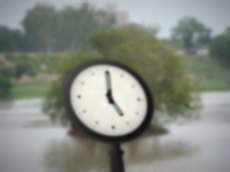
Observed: 5.00
